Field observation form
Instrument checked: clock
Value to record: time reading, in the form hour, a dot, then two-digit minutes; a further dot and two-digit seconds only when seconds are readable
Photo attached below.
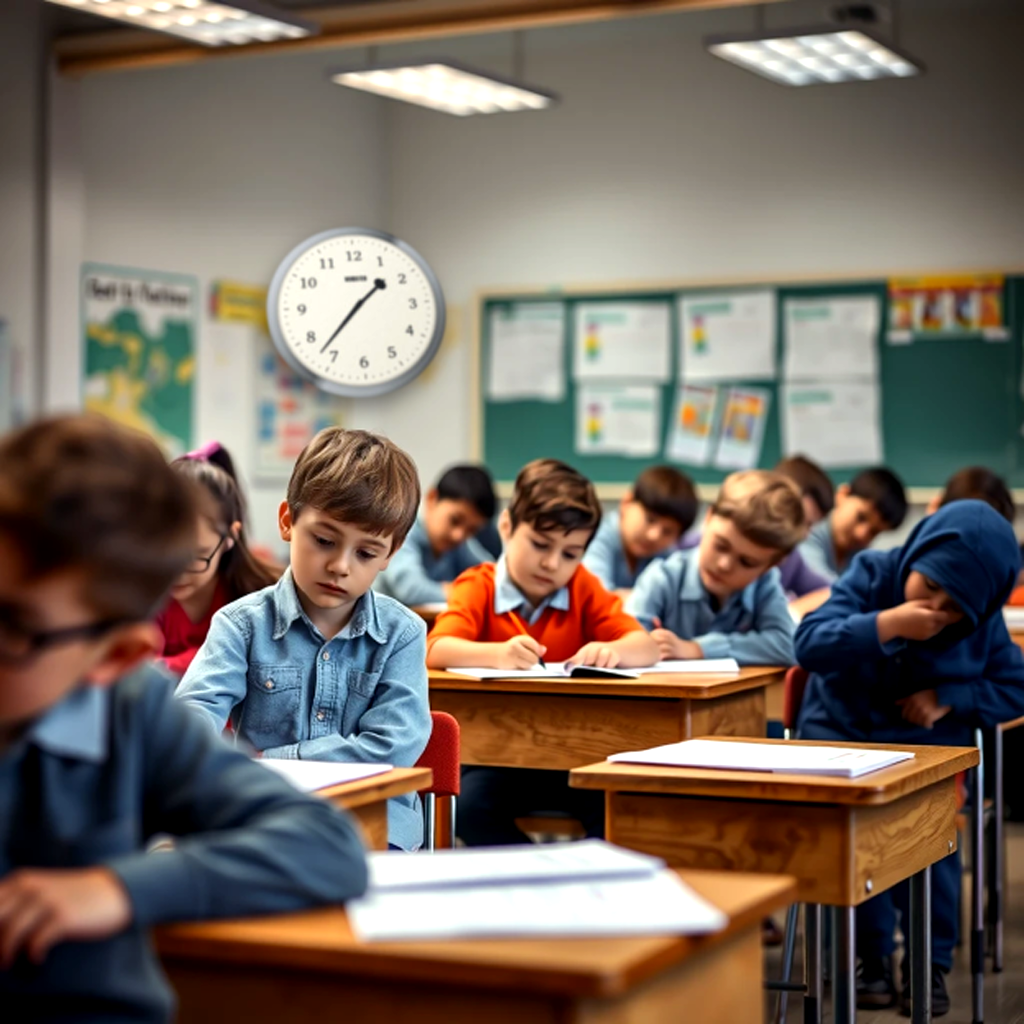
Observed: 1.37
